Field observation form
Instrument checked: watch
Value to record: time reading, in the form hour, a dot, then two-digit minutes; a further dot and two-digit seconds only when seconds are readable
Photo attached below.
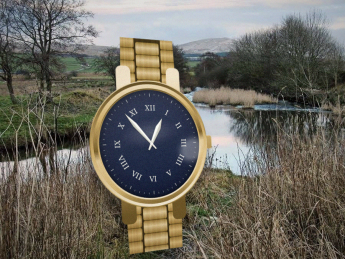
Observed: 12.53
